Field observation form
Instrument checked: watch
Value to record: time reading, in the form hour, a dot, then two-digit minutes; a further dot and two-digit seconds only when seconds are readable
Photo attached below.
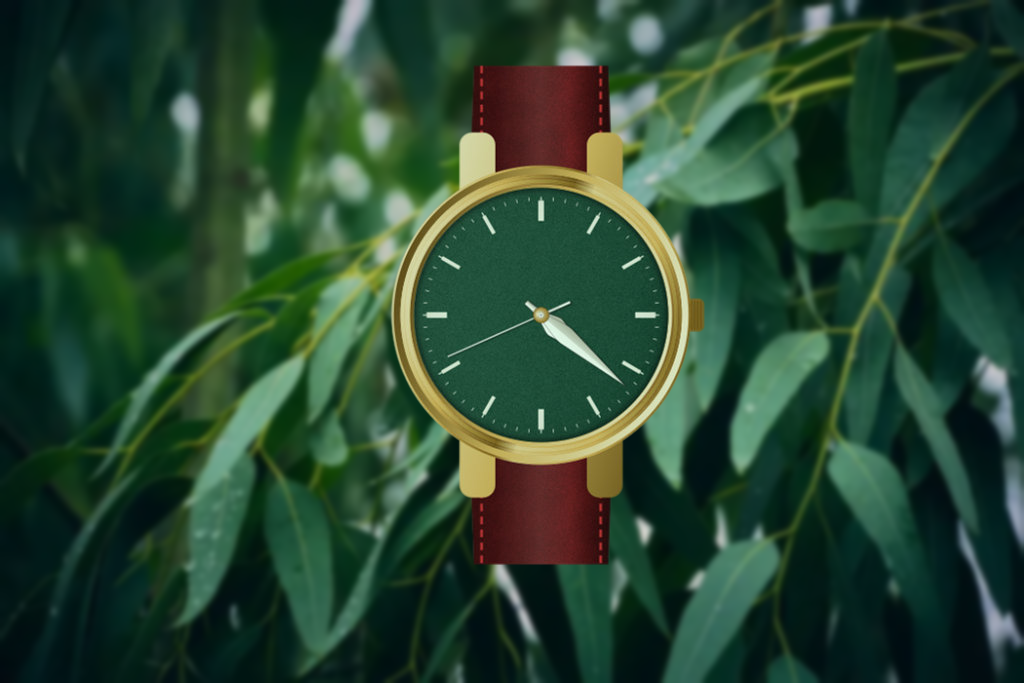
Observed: 4.21.41
